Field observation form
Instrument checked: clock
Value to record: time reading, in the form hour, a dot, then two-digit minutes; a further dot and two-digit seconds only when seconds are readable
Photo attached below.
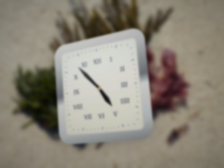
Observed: 4.53
